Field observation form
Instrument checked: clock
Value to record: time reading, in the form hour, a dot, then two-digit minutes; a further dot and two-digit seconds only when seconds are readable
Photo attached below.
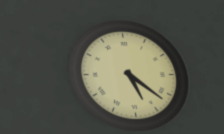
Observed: 5.22
